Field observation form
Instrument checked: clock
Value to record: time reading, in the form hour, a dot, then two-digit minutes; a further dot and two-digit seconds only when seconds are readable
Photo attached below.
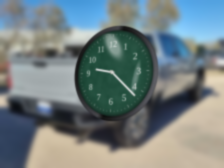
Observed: 9.22
